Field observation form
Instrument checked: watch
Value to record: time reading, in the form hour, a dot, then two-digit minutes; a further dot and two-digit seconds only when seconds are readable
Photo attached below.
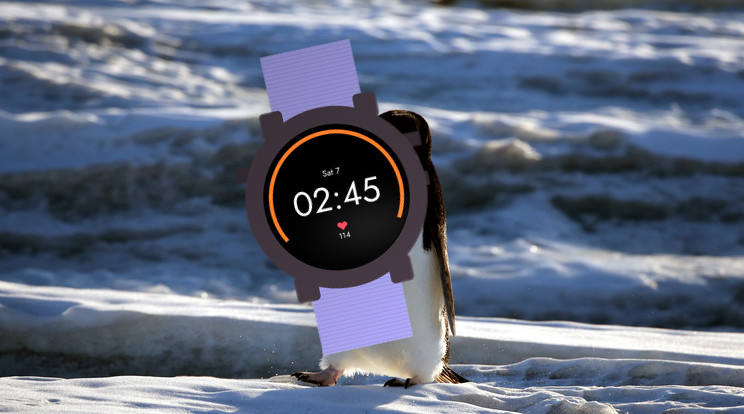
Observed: 2.45
